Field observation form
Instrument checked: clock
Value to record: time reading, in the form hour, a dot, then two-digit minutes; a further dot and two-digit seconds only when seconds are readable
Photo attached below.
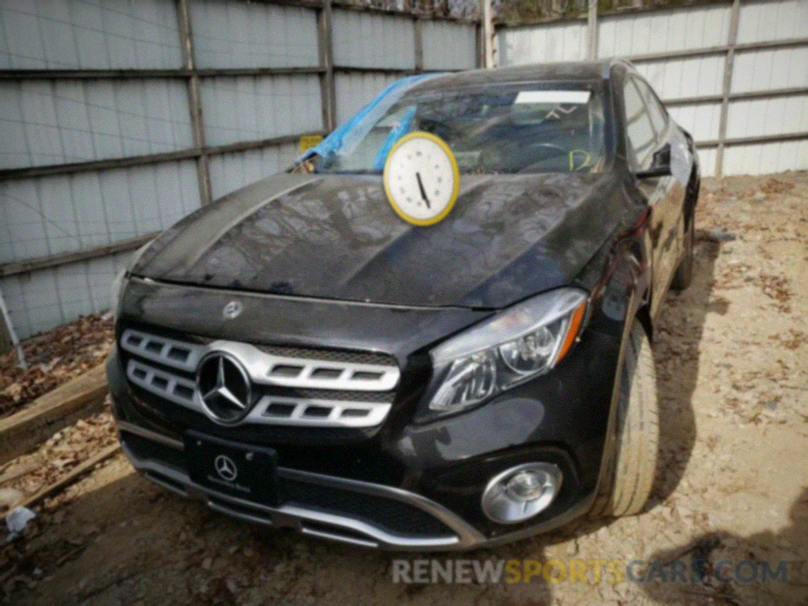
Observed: 5.26
